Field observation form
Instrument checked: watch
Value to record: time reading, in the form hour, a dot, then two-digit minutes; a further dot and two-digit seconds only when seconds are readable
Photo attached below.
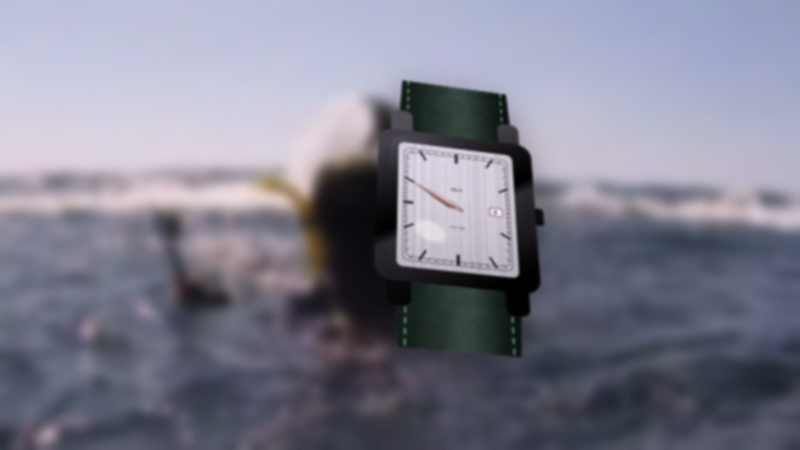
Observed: 9.50
